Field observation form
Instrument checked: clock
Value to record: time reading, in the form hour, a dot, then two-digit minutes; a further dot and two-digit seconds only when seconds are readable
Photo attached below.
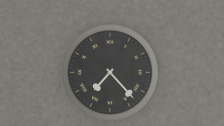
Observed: 7.23
